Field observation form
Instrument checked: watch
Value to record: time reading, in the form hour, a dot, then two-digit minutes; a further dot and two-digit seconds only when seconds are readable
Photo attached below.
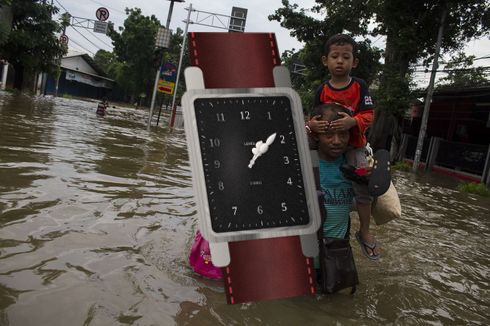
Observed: 1.08
